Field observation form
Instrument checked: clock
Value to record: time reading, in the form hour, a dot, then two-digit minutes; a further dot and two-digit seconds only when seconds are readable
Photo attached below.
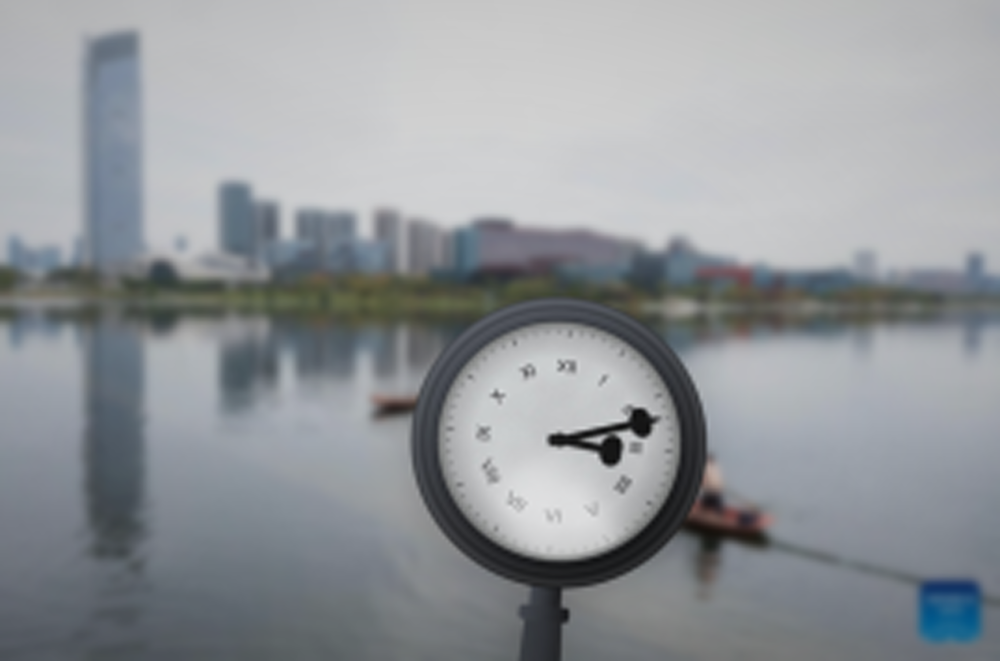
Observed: 3.12
